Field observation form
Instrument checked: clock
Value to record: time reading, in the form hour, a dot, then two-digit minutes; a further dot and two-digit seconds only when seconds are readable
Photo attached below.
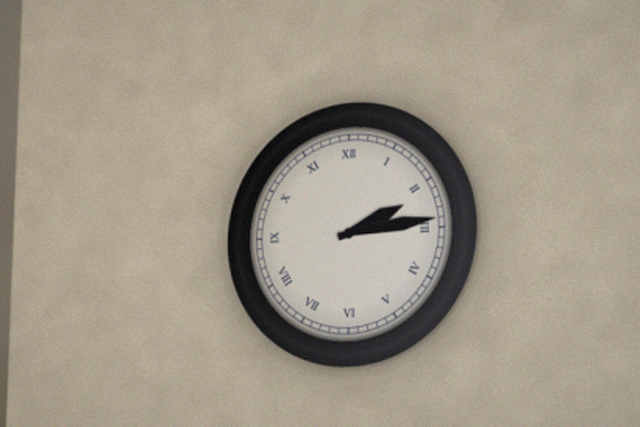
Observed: 2.14
